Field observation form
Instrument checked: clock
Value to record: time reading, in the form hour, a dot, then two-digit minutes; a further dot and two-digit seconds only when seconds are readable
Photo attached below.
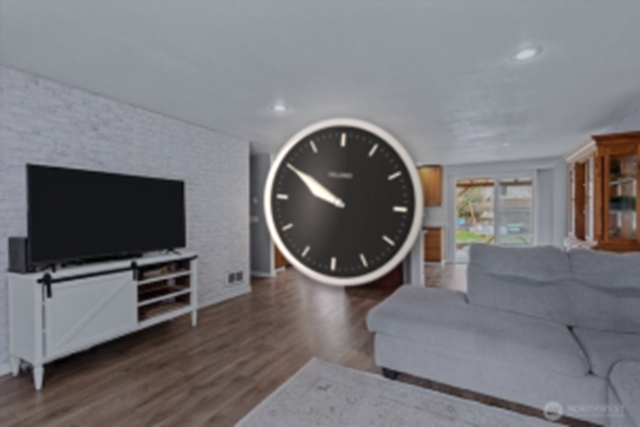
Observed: 9.50
